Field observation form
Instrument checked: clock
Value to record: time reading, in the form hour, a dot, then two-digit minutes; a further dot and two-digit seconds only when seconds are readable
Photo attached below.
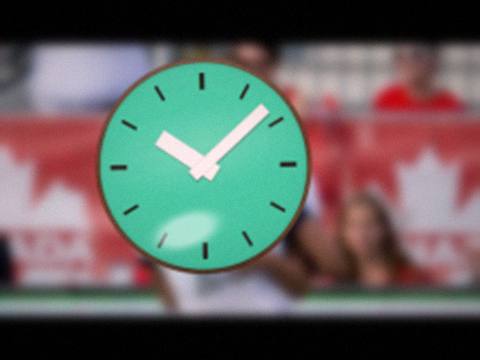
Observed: 10.08
